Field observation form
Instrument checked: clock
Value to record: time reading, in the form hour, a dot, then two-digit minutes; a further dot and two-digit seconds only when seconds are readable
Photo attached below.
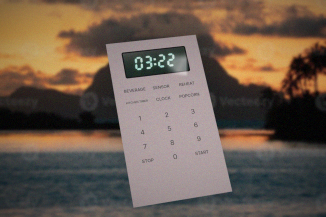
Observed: 3.22
